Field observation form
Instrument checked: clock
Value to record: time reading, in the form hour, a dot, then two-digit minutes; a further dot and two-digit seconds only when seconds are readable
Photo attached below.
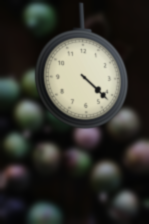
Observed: 4.22
